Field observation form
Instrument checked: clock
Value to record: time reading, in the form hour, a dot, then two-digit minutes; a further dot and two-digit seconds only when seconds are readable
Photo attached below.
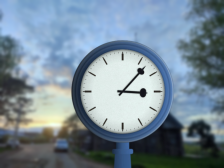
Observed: 3.07
